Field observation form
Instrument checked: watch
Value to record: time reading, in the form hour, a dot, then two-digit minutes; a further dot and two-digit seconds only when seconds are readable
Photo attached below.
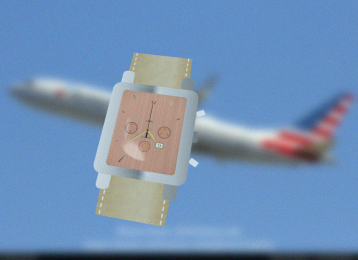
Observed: 4.38
